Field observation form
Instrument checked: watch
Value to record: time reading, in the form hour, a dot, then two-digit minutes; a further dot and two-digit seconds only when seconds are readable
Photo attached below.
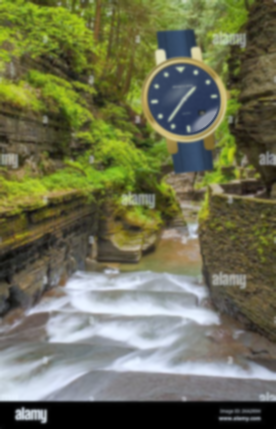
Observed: 1.37
